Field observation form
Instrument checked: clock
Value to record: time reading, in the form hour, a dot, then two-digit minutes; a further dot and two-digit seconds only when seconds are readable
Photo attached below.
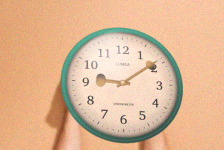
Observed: 9.09
